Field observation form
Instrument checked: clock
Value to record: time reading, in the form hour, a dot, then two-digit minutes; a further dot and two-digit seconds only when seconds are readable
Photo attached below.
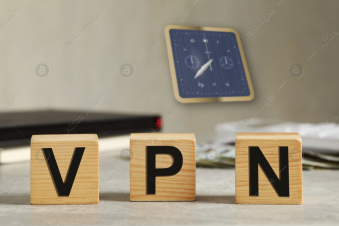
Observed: 7.38
